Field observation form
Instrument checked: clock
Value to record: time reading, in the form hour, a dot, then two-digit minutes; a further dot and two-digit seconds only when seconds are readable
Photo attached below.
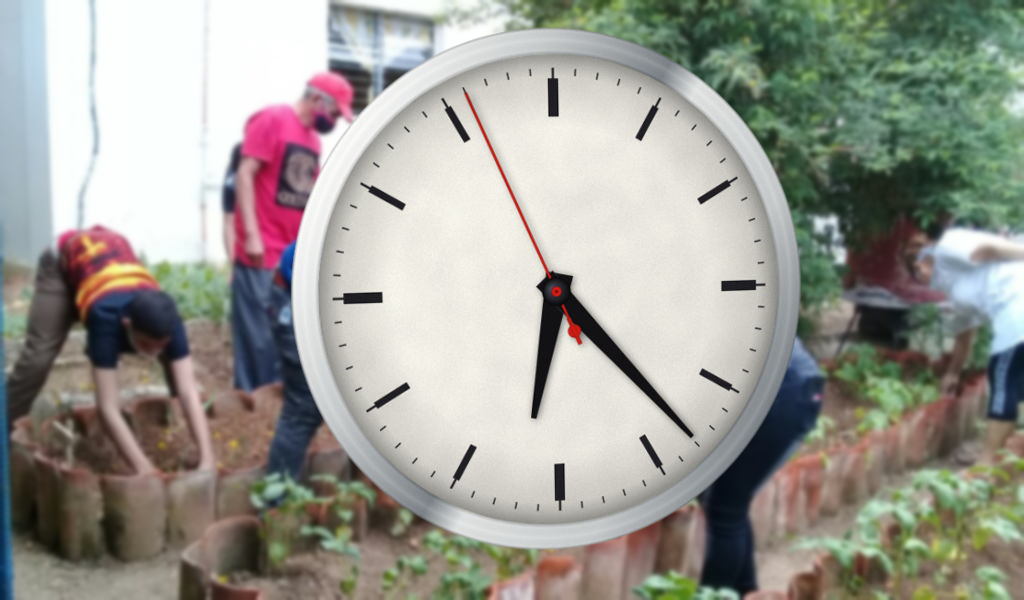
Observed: 6.22.56
